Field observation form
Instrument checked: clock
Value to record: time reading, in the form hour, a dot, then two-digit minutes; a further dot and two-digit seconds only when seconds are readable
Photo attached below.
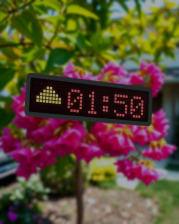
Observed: 1.50
